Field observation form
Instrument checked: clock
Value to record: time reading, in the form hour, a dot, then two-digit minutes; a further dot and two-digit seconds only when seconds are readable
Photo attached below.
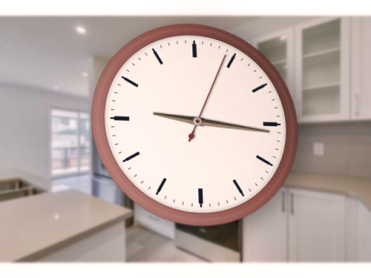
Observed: 9.16.04
